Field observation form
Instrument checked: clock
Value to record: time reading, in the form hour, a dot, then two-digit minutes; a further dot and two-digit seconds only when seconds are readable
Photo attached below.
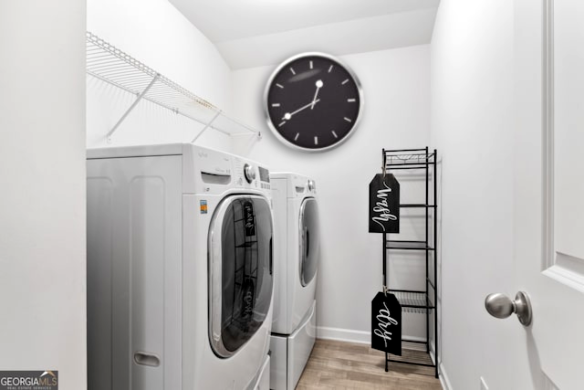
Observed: 12.41
